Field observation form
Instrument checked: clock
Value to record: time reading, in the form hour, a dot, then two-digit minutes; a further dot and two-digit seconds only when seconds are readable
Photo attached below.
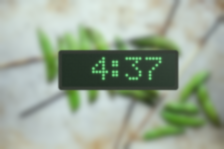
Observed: 4.37
